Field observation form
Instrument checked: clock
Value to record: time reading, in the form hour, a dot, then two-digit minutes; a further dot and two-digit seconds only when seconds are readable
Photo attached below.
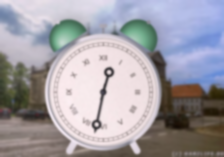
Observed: 12.32
